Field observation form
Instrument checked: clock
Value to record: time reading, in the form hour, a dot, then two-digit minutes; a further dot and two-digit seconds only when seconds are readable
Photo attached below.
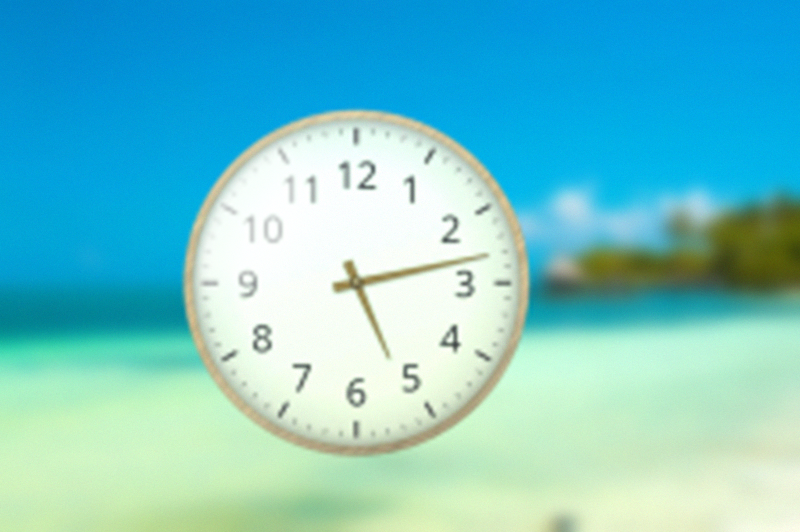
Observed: 5.13
